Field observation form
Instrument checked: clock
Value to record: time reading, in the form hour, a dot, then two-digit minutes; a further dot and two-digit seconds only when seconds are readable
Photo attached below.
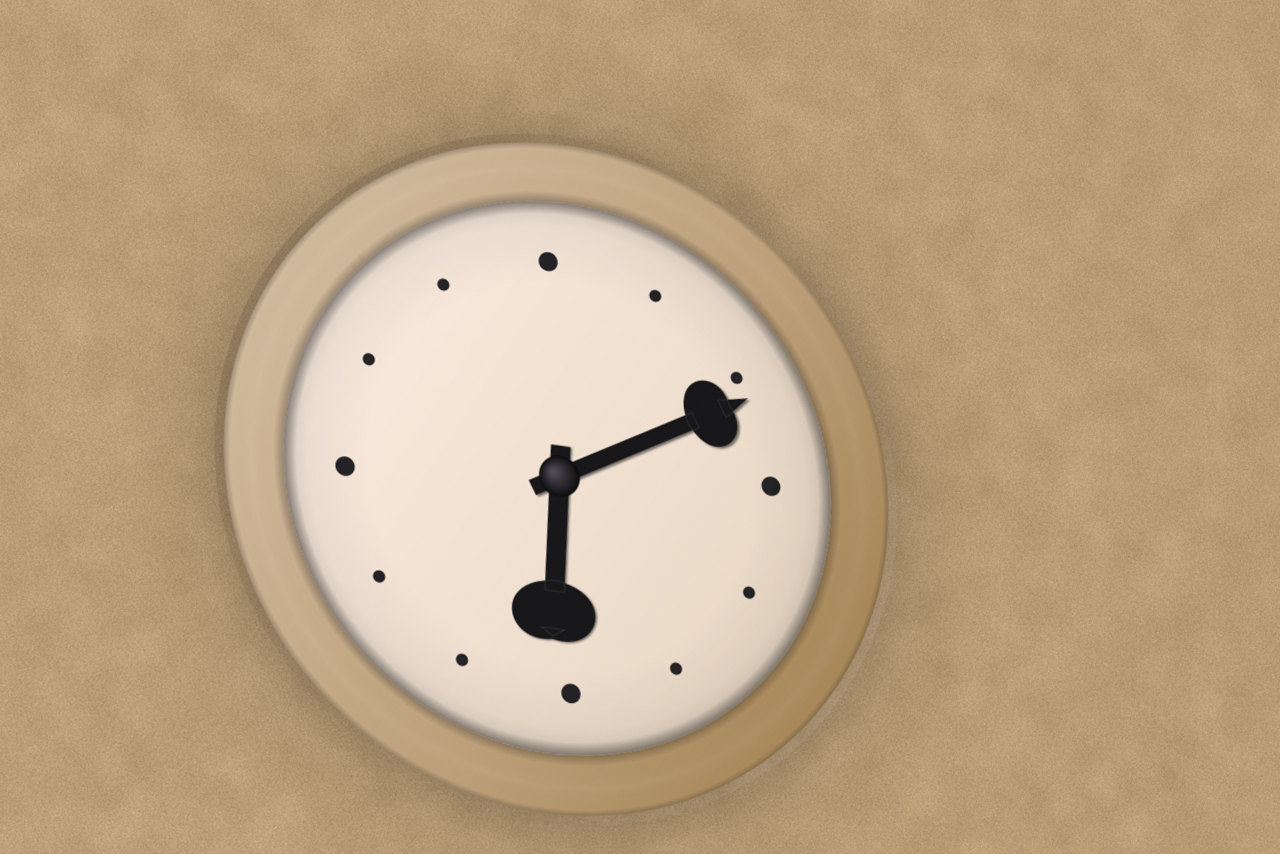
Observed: 6.11
